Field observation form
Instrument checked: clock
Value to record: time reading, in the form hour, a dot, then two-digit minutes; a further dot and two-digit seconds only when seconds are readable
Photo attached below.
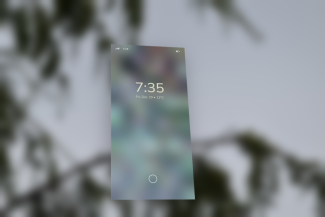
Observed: 7.35
